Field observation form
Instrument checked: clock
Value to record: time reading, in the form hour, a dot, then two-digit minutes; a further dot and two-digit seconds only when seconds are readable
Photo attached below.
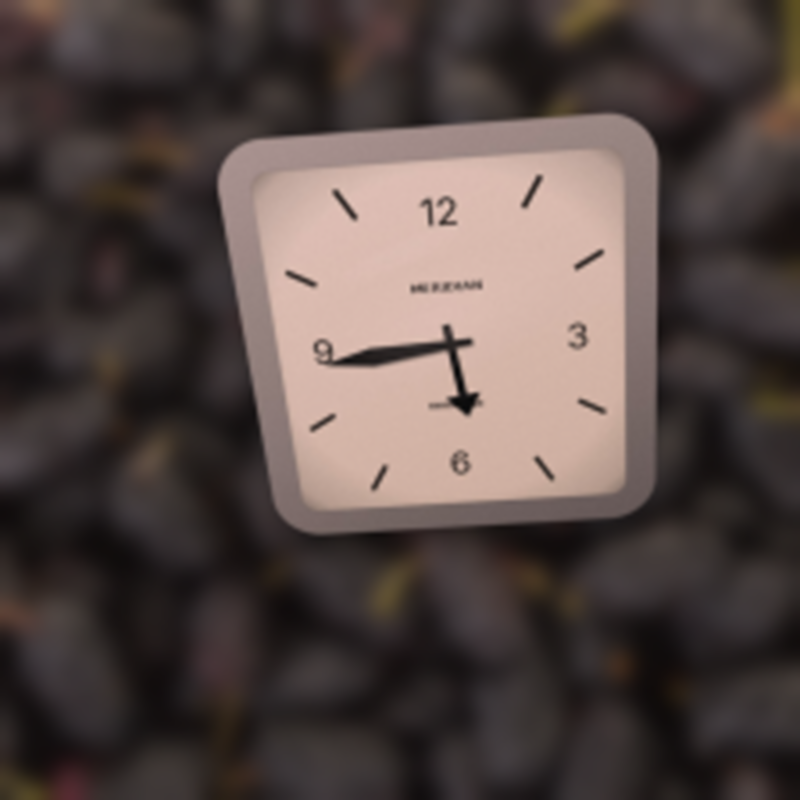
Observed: 5.44
